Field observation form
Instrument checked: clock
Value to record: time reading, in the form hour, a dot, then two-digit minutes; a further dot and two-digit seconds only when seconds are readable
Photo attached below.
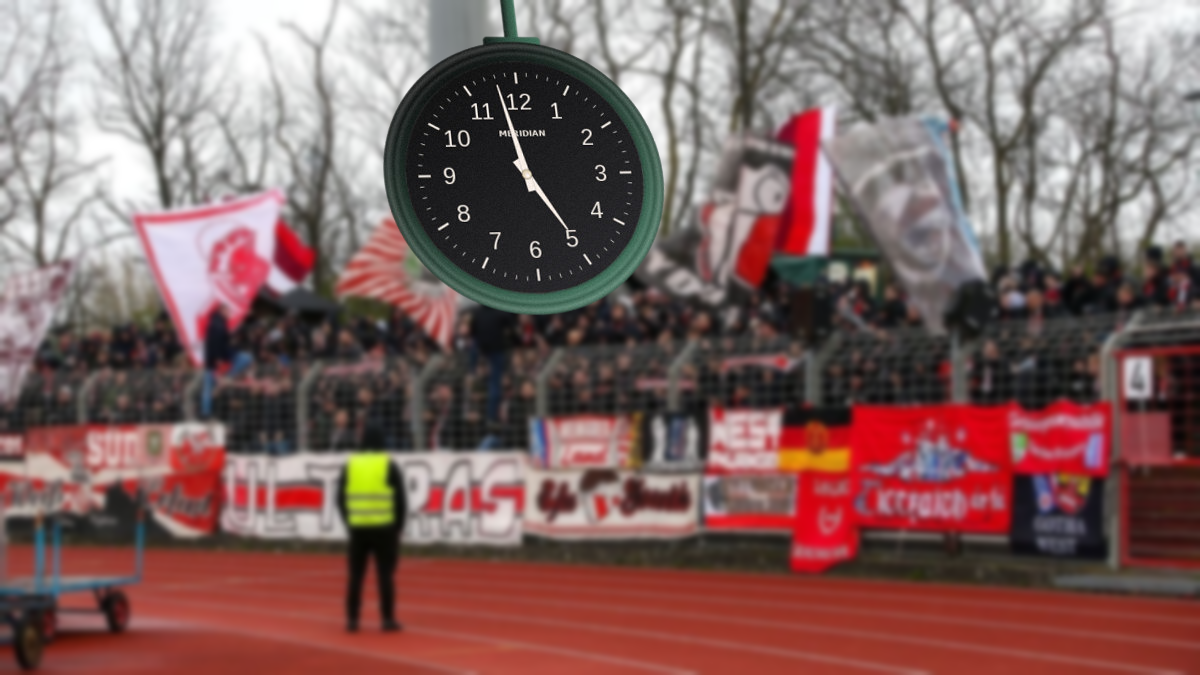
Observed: 4.58
